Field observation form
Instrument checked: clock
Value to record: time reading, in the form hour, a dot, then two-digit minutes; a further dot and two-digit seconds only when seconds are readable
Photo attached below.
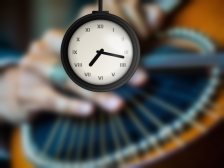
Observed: 7.17
